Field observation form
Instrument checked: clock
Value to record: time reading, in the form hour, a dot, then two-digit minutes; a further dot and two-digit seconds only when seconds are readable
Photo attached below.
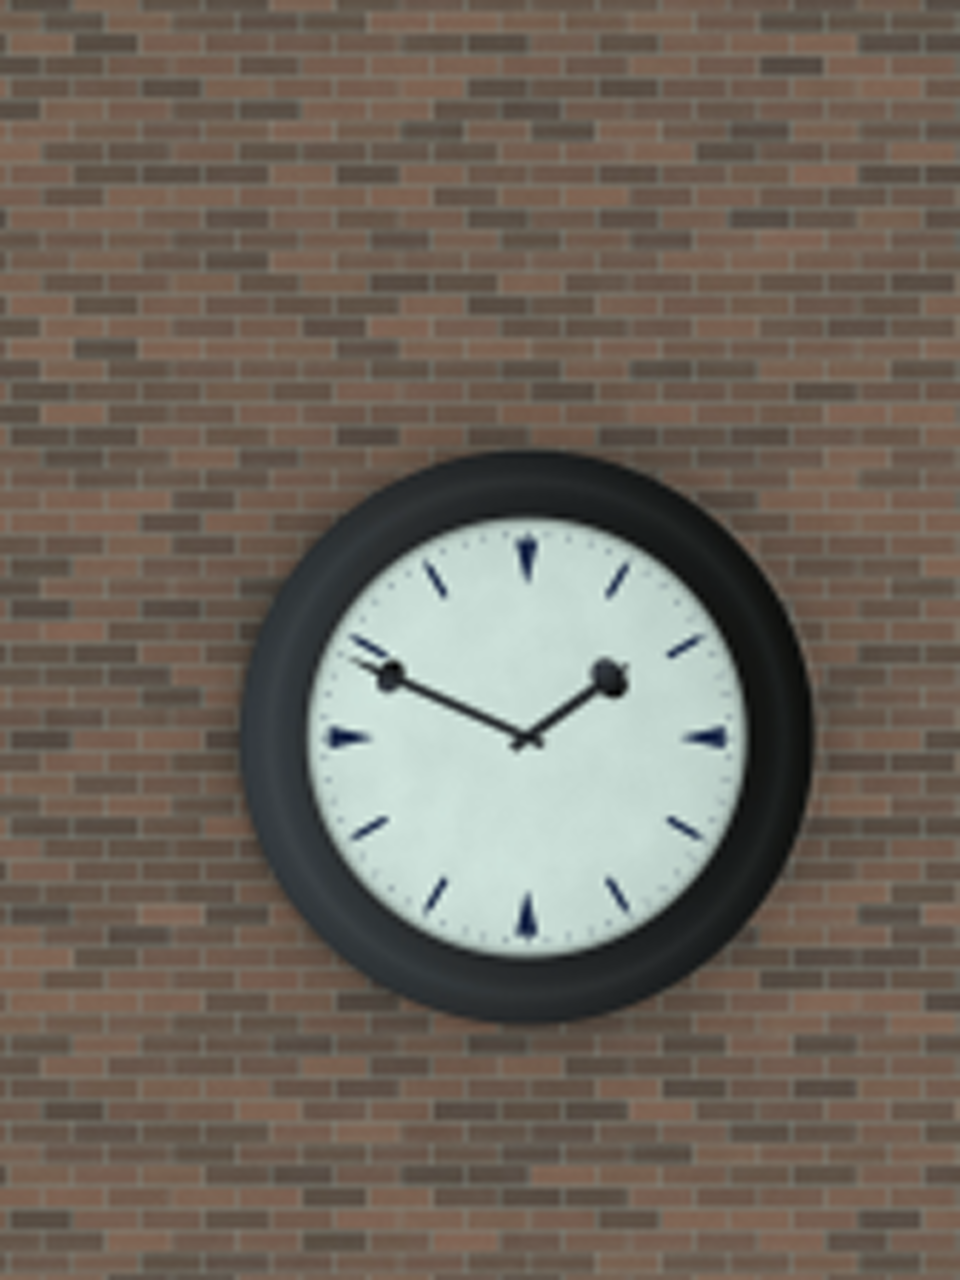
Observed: 1.49
